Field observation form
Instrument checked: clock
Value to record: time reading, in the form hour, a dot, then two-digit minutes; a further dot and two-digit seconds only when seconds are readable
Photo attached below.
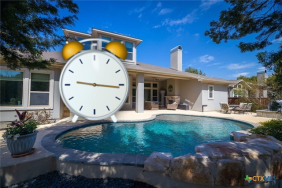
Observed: 9.16
